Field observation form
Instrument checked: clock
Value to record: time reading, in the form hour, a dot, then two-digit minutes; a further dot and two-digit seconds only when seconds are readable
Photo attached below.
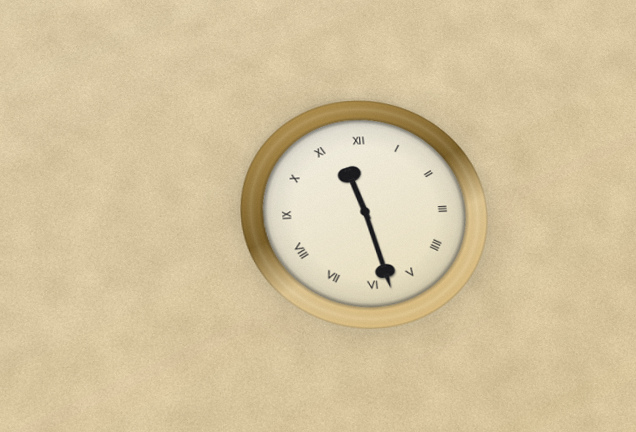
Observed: 11.28
